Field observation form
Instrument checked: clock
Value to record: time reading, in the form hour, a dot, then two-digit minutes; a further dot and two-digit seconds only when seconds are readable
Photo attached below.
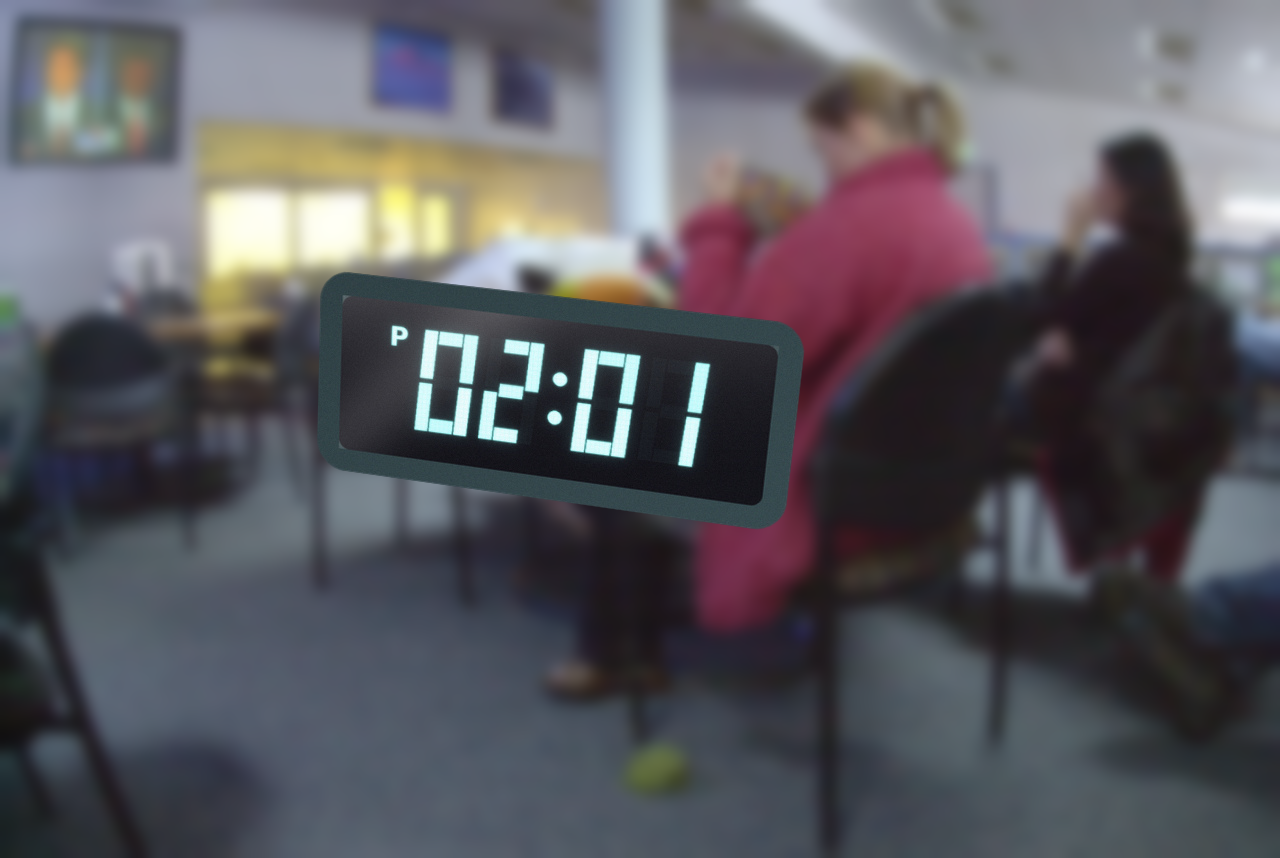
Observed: 2.01
